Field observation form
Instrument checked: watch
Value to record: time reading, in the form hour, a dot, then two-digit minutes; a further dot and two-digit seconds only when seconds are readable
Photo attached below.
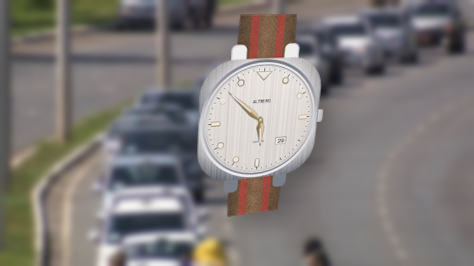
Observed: 5.52
